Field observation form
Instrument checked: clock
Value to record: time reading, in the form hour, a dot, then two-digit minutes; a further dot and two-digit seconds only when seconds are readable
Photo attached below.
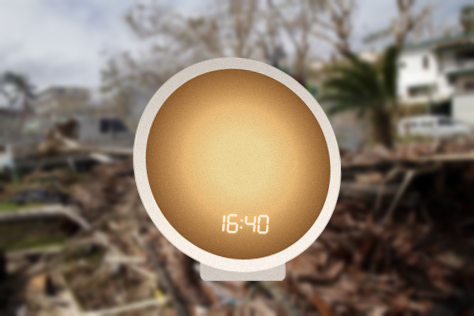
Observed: 16.40
